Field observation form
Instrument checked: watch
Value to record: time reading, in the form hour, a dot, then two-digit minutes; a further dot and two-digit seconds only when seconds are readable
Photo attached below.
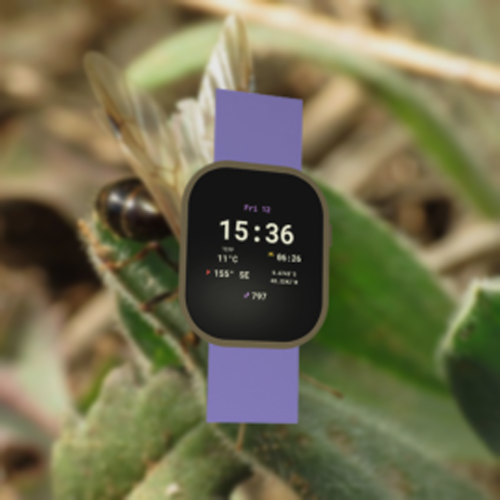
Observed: 15.36
